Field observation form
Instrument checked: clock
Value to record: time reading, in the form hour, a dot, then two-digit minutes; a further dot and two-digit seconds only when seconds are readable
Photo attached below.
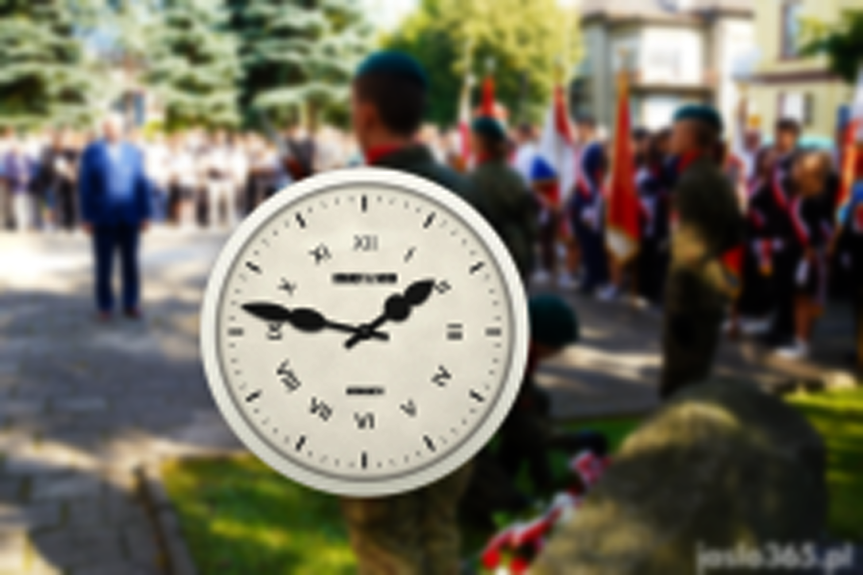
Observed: 1.47
